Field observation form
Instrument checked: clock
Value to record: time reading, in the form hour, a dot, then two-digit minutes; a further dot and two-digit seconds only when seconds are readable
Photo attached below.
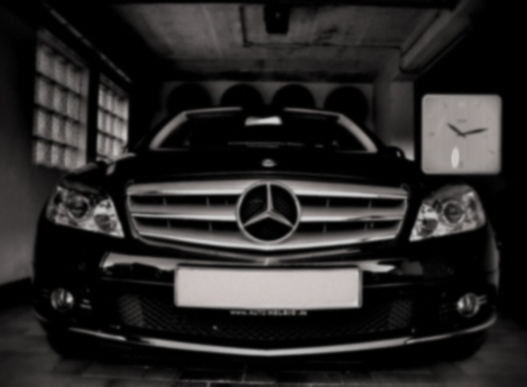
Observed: 10.13
